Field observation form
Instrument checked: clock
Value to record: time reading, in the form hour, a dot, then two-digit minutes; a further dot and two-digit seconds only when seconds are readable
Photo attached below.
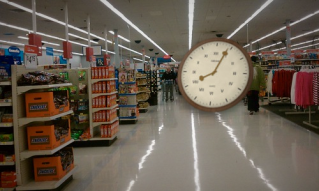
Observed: 8.04
